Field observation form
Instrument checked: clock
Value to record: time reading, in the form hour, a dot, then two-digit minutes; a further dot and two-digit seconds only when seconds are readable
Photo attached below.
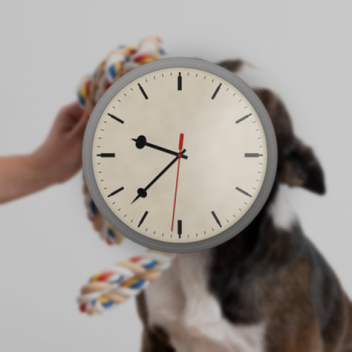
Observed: 9.37.31
